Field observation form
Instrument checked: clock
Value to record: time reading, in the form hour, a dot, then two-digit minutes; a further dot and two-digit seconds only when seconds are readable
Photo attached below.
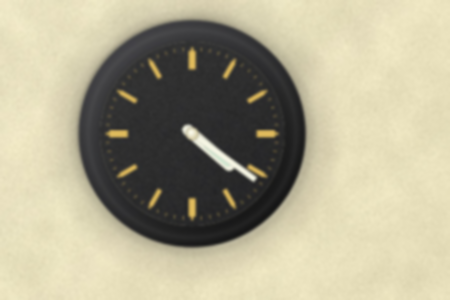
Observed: 4.21
